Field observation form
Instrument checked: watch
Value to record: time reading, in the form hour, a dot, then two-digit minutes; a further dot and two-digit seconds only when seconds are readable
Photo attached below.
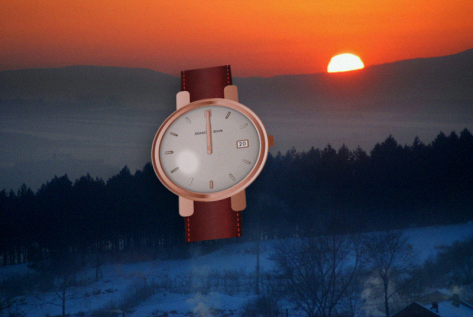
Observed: 12.00
